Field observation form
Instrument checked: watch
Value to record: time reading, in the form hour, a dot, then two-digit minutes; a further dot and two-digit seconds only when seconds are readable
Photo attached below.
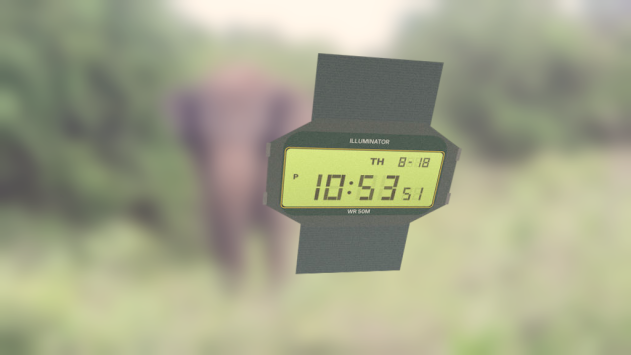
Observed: 10.53.51
